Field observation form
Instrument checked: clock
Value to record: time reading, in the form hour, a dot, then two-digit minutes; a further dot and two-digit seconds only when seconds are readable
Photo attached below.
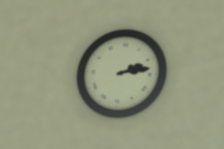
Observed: 2.13
